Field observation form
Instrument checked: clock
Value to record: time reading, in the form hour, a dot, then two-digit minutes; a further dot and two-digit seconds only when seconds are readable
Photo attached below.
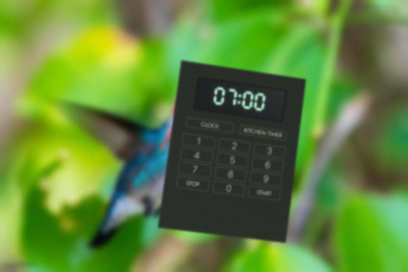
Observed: 7.00
